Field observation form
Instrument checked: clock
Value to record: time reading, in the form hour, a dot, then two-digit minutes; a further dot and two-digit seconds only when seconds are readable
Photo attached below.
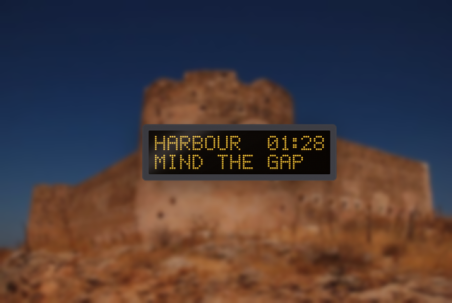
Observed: 1.28
